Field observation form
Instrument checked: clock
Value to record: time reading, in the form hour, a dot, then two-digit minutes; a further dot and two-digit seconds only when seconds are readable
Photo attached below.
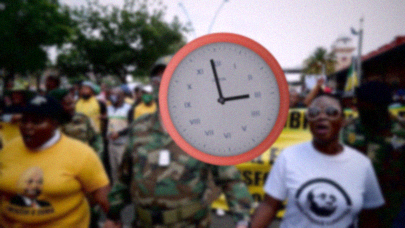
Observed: 2.59
